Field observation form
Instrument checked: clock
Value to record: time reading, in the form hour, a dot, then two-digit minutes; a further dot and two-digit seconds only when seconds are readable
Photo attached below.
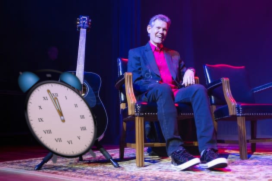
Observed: 11.58
